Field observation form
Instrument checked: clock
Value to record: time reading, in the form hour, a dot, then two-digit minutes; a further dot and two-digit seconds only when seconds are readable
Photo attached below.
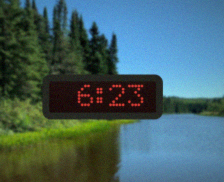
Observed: 6.23
